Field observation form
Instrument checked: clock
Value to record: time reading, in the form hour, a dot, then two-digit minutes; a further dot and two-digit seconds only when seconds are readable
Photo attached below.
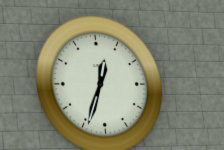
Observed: 12.34
